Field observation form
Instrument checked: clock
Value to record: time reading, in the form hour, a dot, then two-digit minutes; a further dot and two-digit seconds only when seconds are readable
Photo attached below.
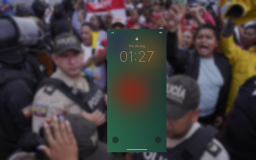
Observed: 1.27
